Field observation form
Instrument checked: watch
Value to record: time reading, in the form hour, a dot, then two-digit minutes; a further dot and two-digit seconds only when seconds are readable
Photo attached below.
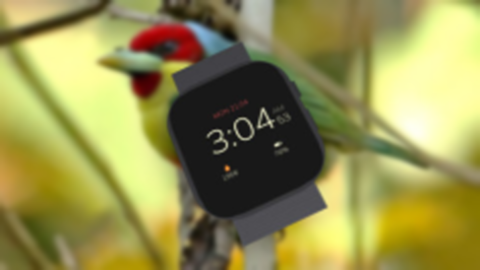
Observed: 3.04
